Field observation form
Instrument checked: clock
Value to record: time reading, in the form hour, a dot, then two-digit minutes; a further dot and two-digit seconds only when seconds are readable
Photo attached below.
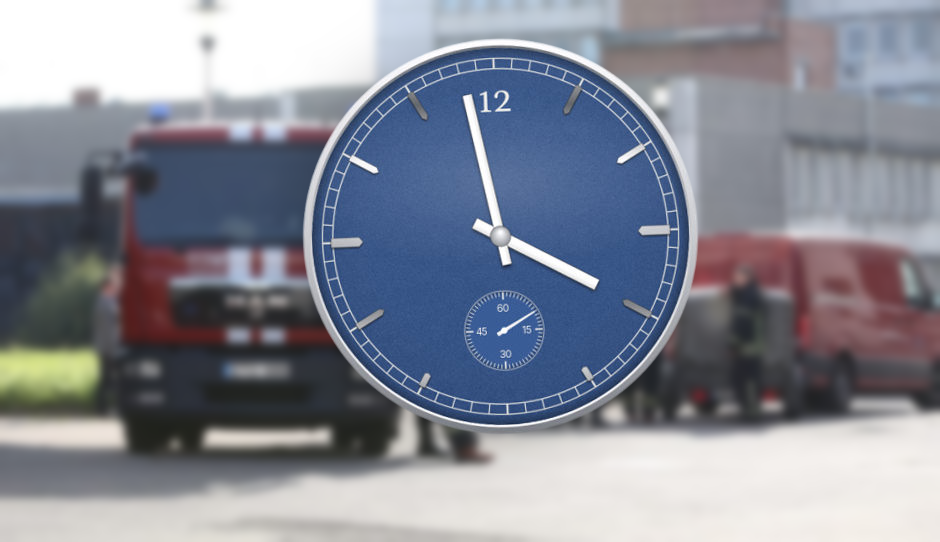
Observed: 3.58.10
